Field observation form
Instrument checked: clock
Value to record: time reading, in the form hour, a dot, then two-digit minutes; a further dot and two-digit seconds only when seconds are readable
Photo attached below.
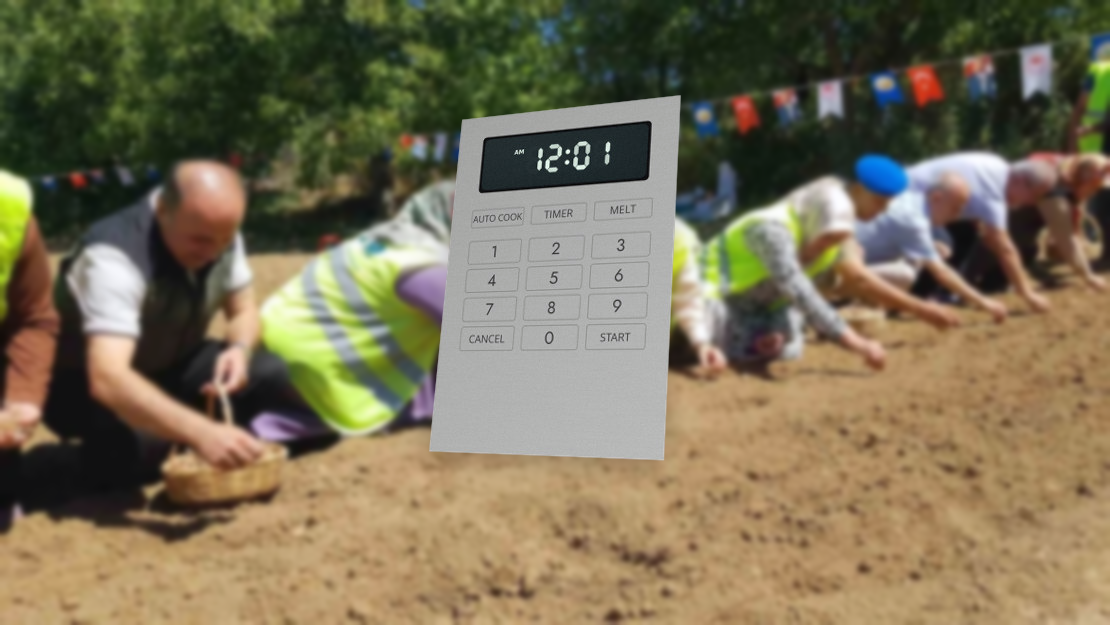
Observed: 12.01
